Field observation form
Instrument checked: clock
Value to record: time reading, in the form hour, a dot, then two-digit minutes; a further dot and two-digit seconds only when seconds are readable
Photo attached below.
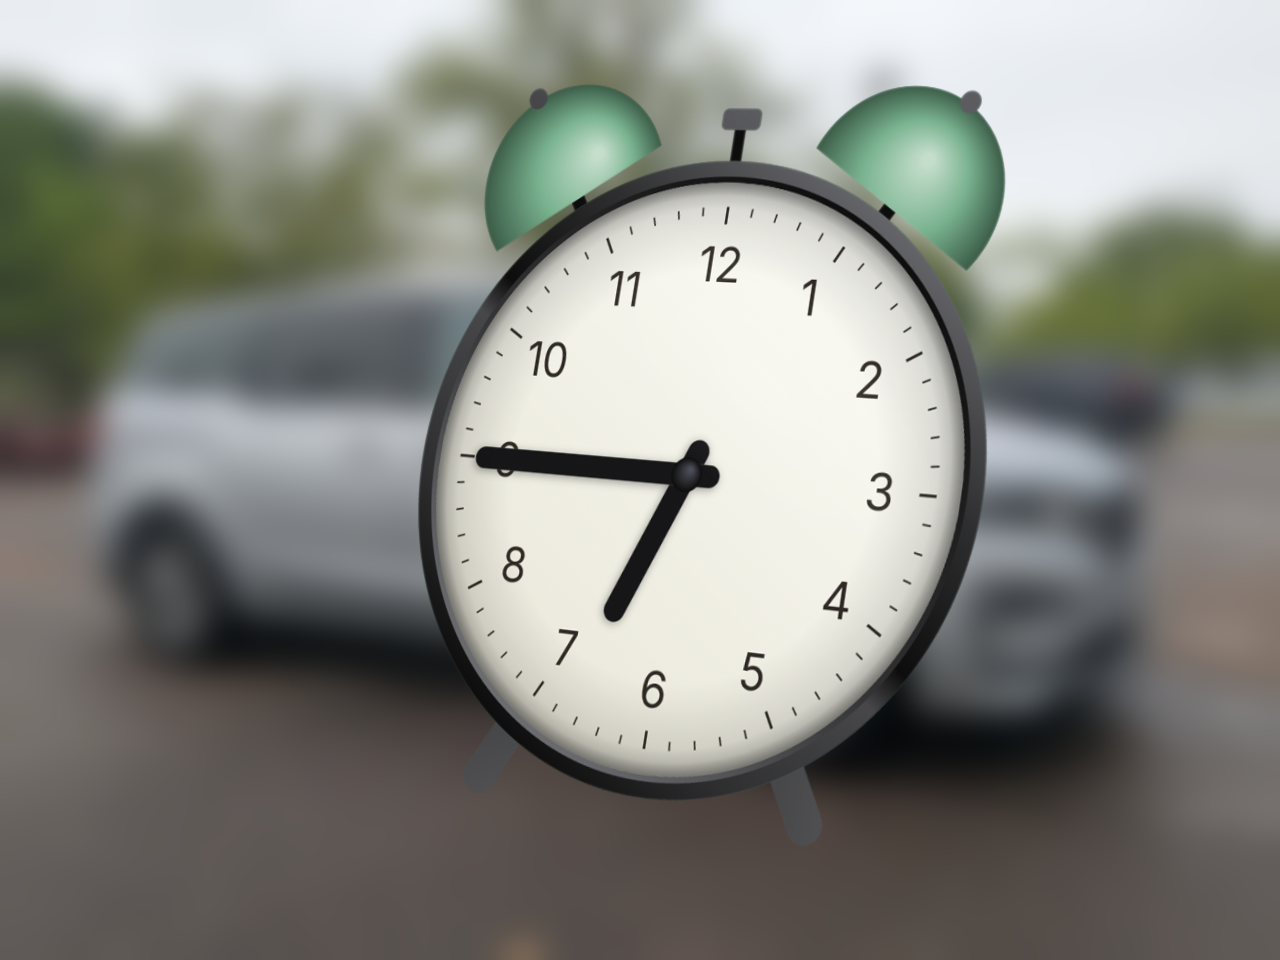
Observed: 6.45
